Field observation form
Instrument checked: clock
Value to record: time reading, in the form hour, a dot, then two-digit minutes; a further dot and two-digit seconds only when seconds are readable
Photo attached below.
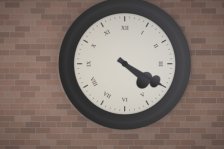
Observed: 4.20
